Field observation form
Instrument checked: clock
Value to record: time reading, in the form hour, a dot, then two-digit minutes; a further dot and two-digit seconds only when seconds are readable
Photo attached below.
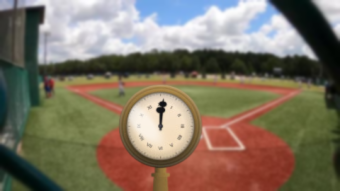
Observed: 12.01
